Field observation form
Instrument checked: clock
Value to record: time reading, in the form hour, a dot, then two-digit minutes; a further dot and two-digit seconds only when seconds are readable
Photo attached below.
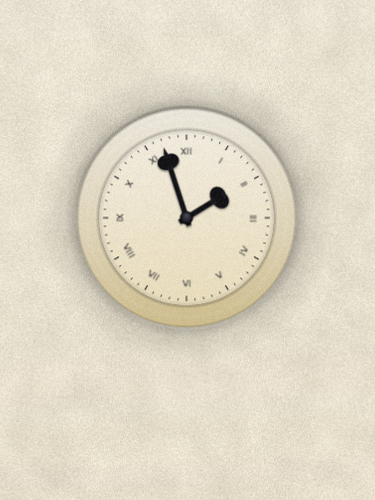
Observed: 1.57
